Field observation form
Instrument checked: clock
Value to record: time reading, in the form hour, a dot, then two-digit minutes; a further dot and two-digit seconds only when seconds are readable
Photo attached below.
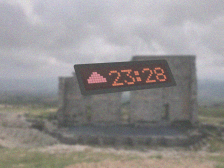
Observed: 23.28
